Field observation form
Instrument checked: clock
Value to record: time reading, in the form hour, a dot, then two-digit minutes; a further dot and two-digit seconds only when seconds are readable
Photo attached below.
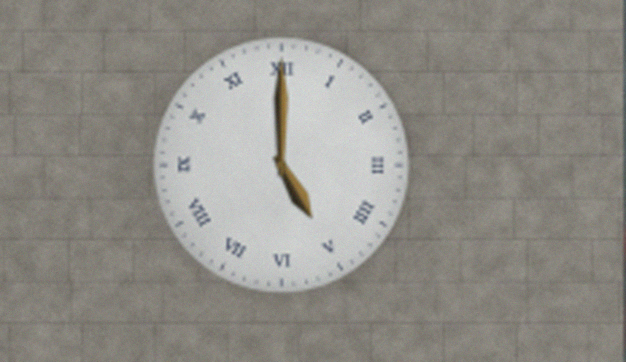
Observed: 5.00
